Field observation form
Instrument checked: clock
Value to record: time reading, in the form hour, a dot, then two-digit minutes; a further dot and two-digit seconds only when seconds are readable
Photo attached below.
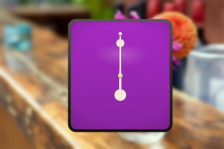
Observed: 6.00
